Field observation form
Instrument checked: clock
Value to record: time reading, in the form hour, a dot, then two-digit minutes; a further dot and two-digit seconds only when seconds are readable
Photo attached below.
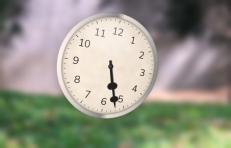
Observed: 5.27
